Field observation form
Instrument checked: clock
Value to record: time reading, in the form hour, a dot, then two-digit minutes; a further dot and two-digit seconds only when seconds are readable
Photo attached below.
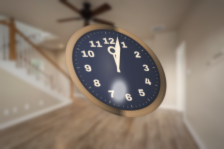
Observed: 12.03
